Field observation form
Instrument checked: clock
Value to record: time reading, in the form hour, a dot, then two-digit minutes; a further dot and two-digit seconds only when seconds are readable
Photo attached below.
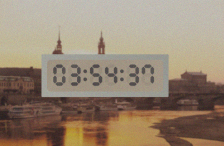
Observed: 3.54.37
